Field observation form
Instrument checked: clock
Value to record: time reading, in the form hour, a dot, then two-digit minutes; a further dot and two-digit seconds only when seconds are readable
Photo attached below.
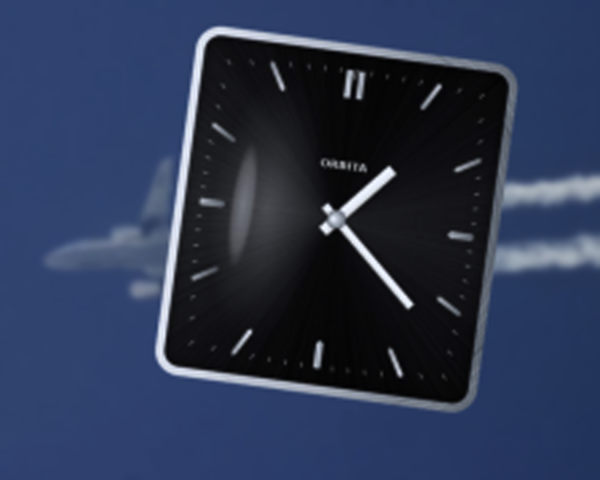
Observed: 1.22
